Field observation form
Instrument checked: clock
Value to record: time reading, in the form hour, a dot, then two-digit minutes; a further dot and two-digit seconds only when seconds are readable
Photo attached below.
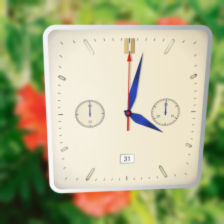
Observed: 4.02
